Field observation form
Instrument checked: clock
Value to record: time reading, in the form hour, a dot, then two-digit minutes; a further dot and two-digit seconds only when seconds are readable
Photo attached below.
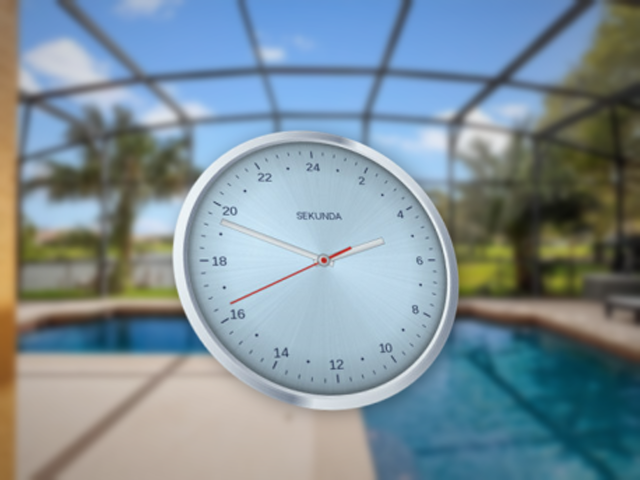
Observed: 4.48.41
